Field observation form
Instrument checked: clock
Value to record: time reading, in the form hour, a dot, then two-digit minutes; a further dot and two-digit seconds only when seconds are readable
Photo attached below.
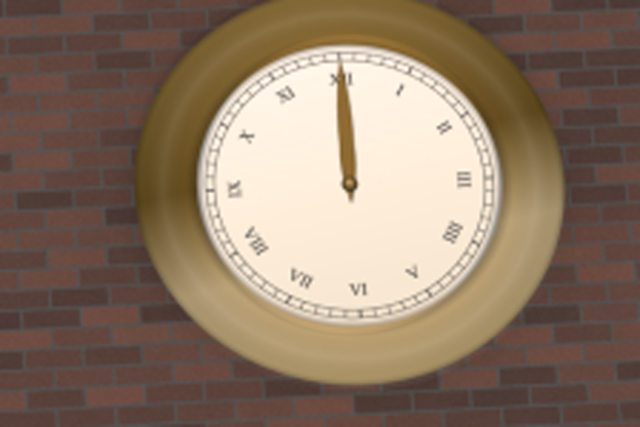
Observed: 12.00
